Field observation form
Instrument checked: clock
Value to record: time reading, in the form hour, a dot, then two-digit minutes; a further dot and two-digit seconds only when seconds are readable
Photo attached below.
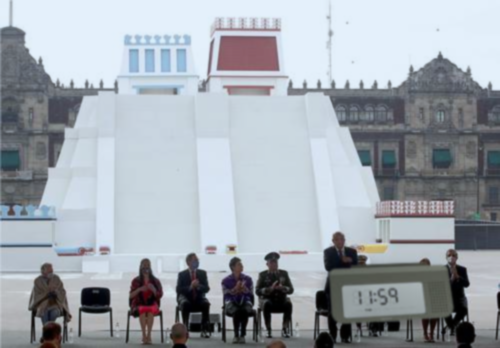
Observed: 11.59
